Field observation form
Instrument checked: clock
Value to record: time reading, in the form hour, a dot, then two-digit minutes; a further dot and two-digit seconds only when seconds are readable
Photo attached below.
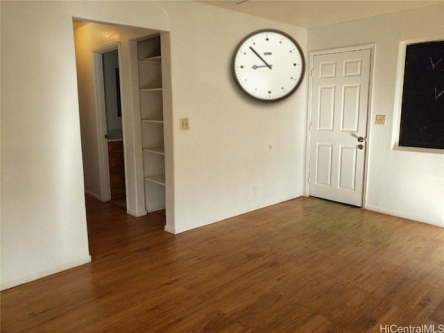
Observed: 8.53
